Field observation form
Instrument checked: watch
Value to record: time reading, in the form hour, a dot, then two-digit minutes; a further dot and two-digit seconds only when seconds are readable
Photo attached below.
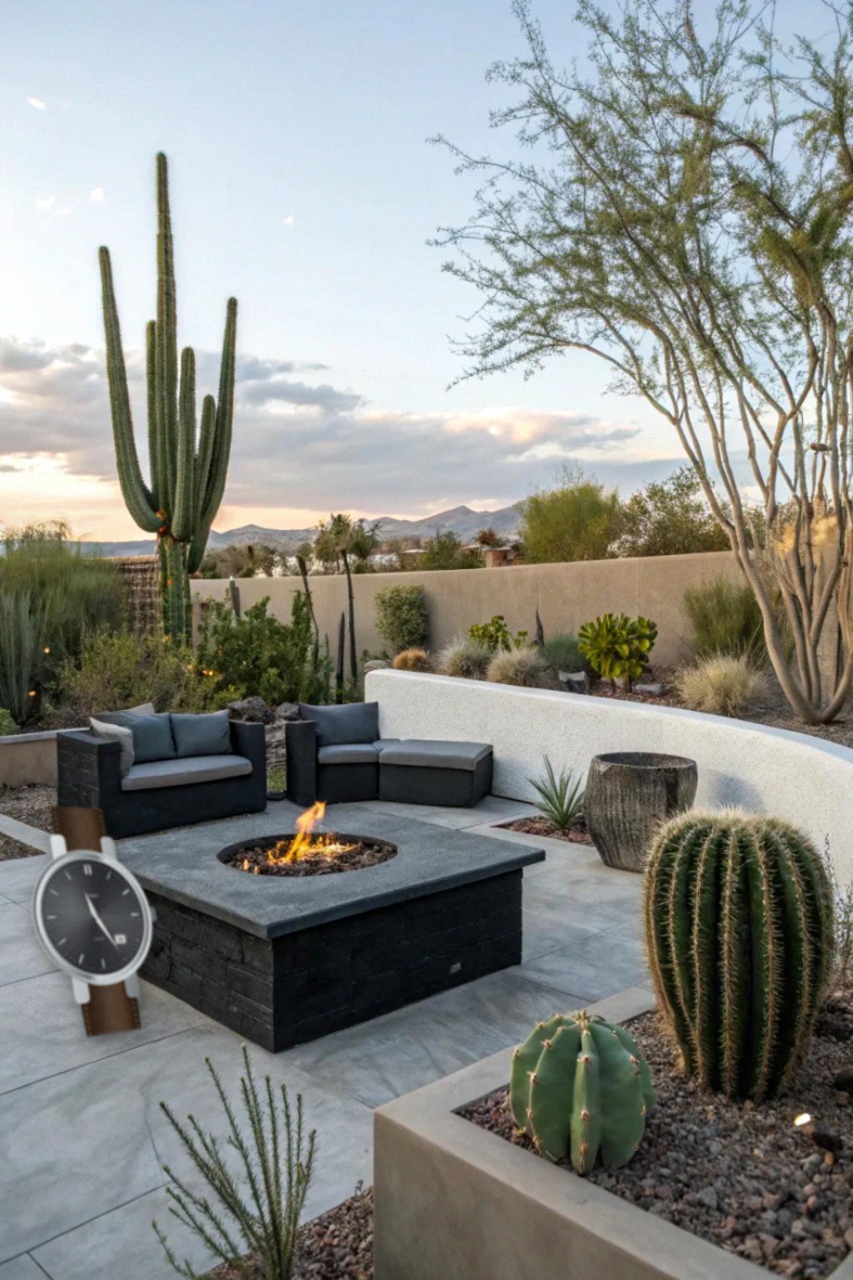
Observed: 11.25
